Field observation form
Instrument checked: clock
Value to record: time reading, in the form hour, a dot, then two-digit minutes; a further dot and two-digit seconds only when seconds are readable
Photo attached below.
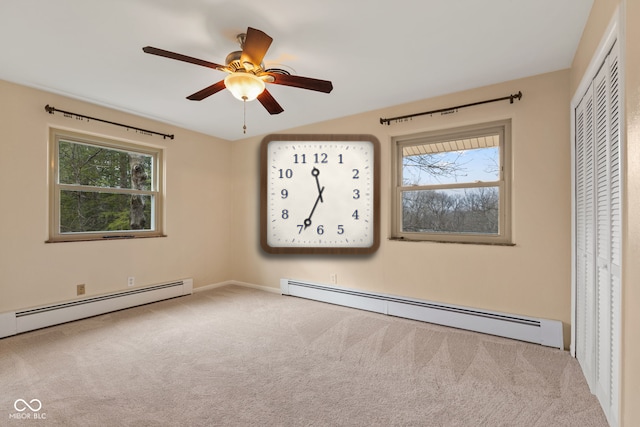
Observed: 11.34
